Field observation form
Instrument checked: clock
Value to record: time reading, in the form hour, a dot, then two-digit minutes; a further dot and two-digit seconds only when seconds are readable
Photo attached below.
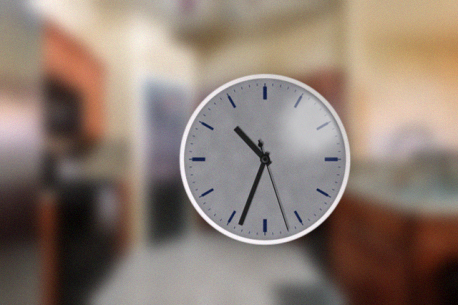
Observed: 10.33.27
